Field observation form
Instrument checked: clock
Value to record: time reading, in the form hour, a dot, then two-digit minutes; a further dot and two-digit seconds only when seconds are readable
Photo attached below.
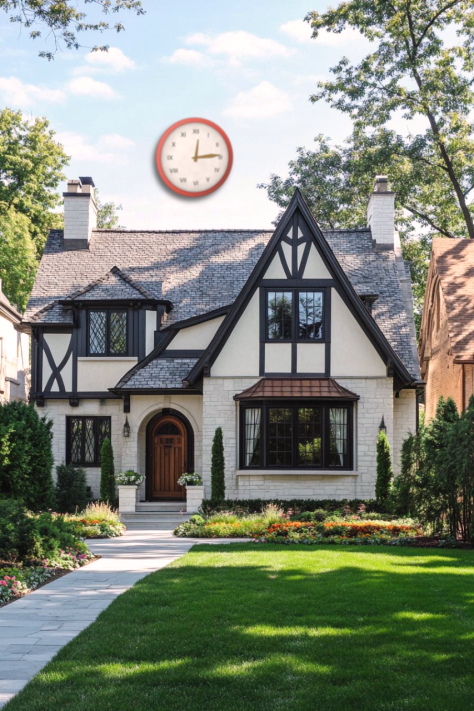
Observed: 12.14
